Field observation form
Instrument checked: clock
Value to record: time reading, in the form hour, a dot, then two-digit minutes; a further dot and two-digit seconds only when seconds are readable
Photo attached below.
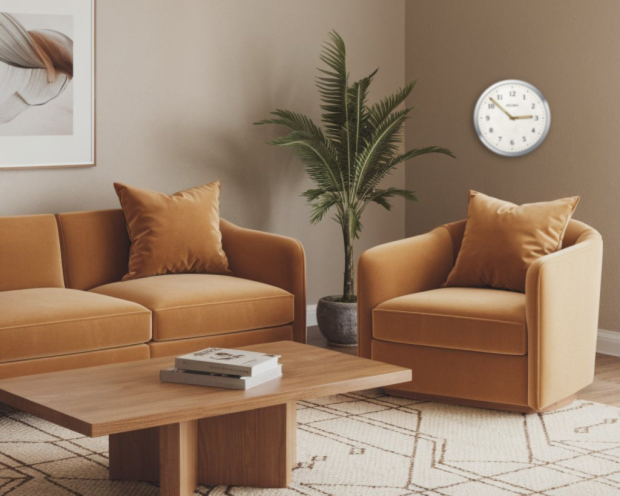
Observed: 2.52
